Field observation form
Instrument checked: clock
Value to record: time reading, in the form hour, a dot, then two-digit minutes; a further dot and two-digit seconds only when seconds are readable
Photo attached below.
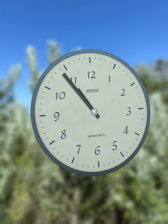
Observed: 10.54
